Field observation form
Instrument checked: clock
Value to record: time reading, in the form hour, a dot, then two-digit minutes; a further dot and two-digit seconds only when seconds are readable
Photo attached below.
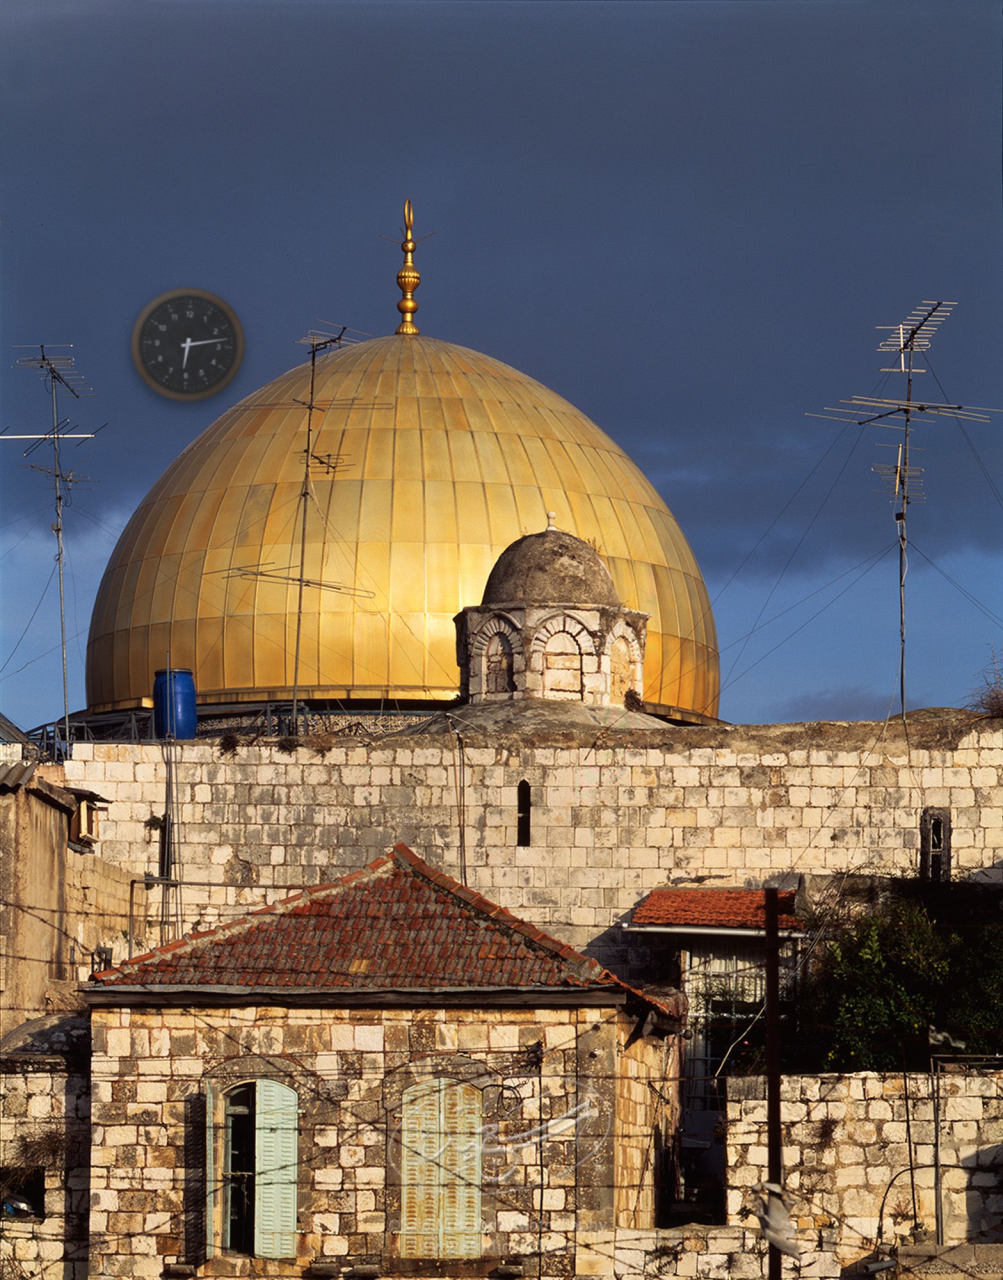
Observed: 6.13
